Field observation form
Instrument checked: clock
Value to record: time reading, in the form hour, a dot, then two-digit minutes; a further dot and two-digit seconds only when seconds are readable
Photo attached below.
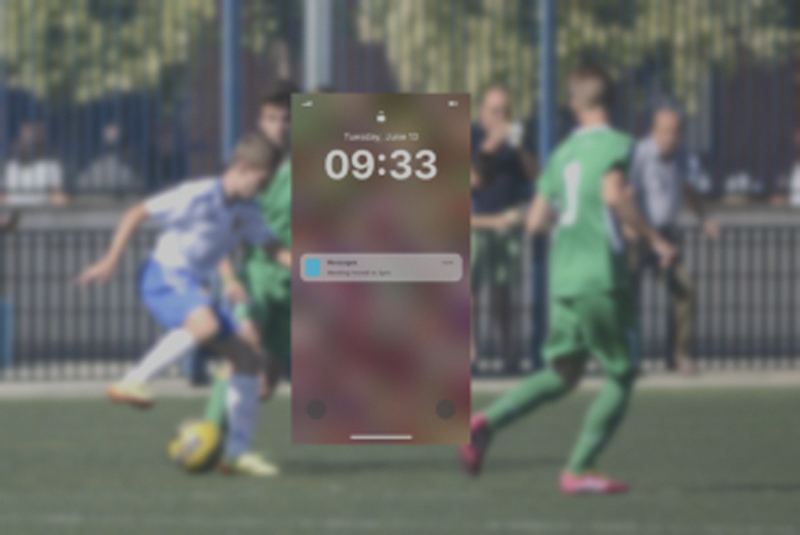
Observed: 9.33
